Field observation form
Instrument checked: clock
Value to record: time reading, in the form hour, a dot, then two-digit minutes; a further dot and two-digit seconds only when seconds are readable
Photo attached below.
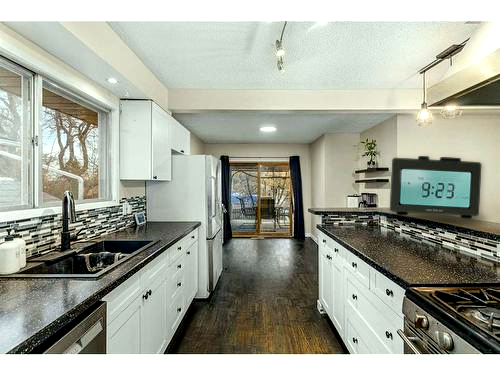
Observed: 9.23
